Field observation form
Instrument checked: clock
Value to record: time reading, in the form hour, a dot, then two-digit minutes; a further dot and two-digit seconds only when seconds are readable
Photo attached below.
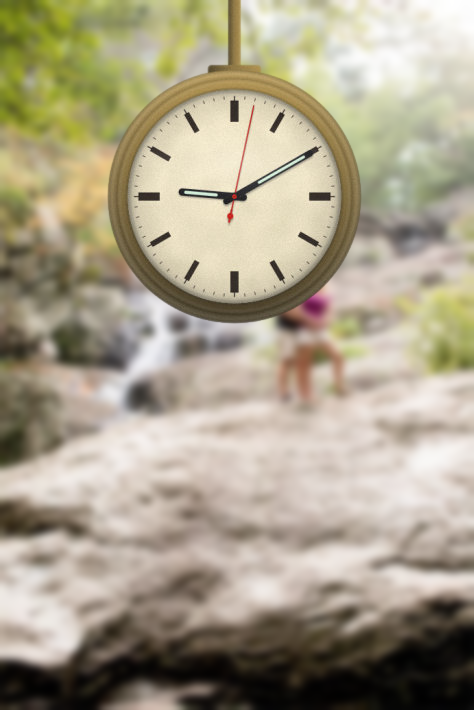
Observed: 9.10.02
